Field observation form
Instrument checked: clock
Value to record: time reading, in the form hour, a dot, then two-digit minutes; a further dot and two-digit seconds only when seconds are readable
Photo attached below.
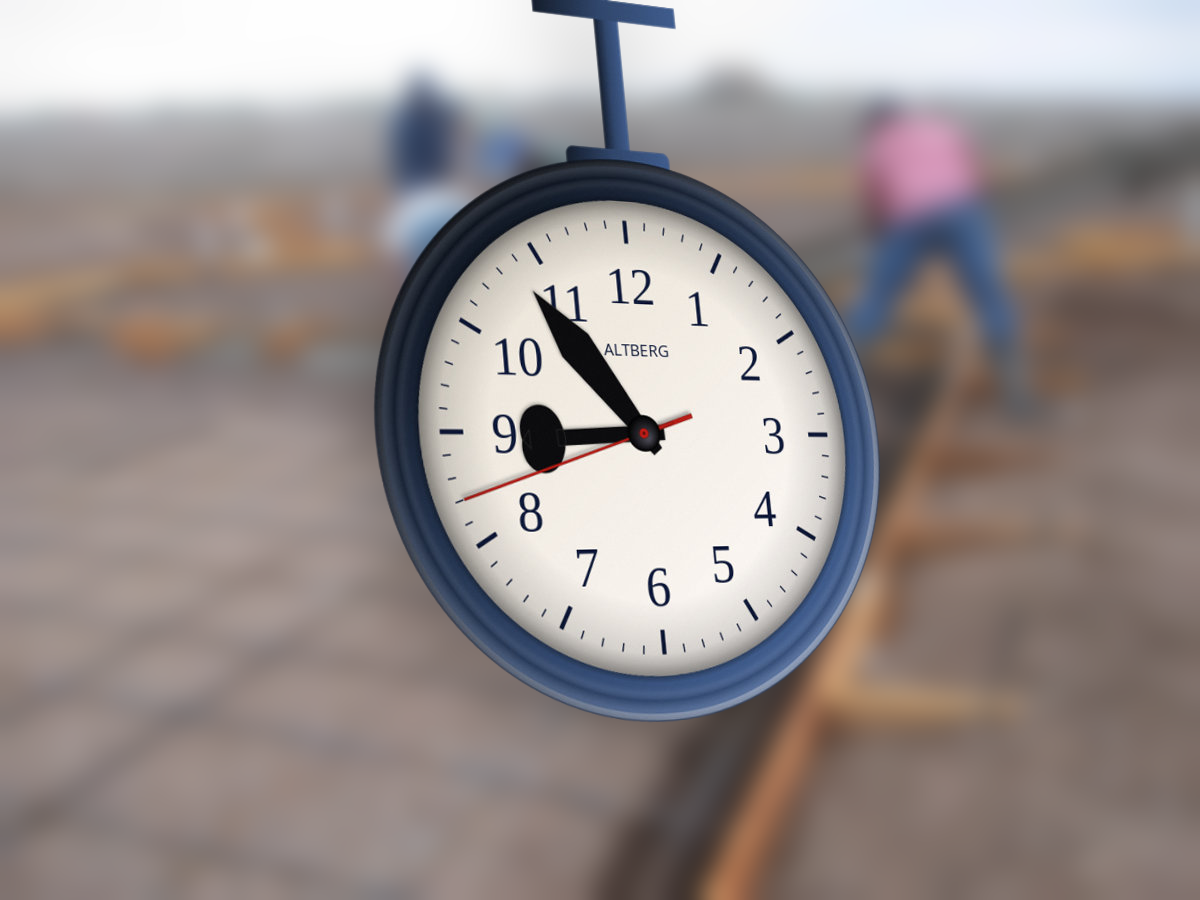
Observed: 8.53.42
